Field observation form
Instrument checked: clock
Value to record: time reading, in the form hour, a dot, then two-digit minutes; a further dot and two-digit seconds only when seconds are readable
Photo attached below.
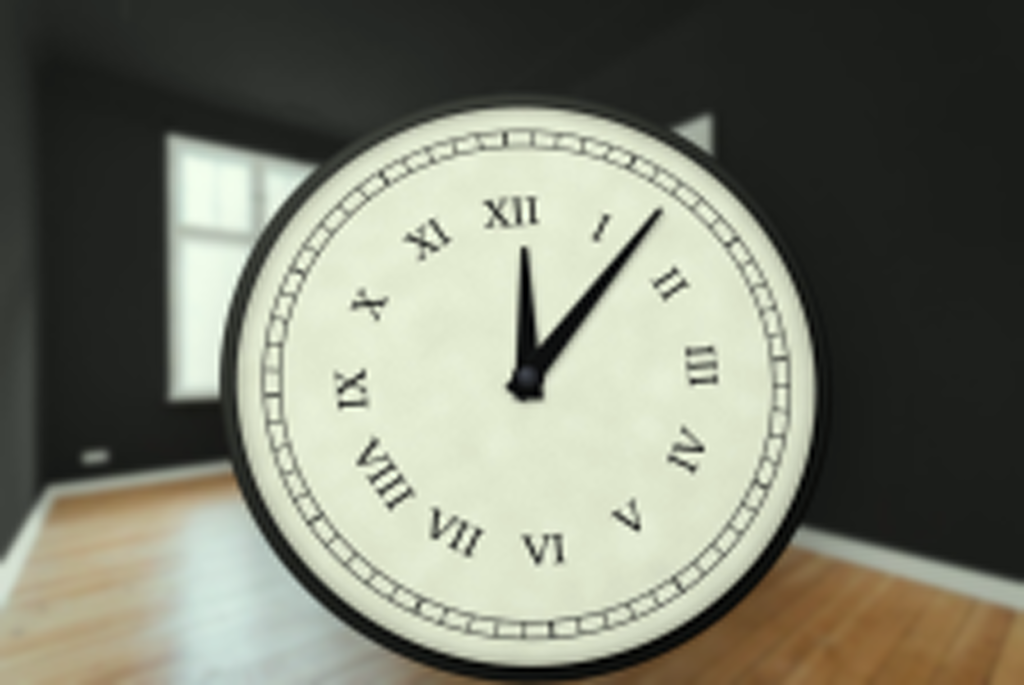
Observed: 12.07
